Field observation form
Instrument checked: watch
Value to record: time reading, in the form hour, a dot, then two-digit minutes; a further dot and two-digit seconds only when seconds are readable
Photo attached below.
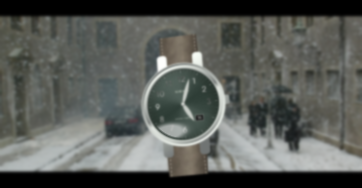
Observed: 5.03
